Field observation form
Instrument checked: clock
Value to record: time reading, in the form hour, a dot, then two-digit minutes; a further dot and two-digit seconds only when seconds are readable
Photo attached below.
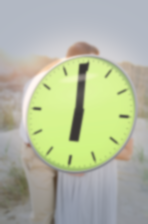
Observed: 5.59
